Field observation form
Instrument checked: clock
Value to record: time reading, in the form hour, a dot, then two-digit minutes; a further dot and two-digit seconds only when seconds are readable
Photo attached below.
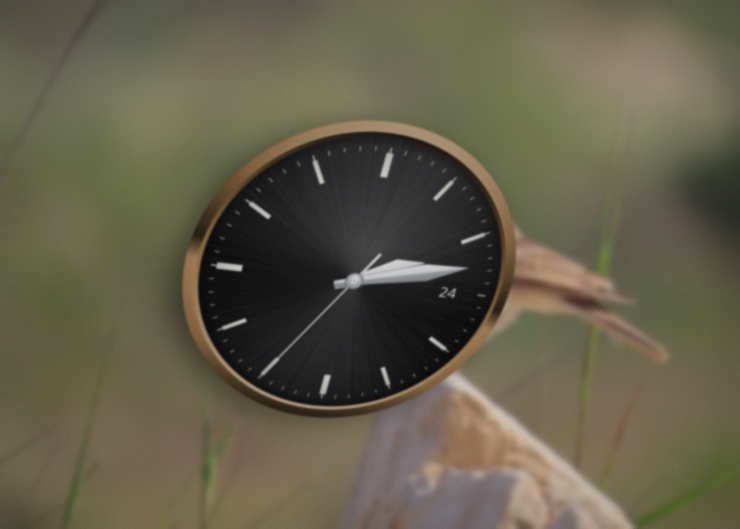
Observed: 2.12.35
